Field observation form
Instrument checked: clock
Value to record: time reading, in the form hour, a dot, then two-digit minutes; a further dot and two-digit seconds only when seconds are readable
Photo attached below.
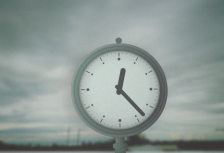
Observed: 12.23
